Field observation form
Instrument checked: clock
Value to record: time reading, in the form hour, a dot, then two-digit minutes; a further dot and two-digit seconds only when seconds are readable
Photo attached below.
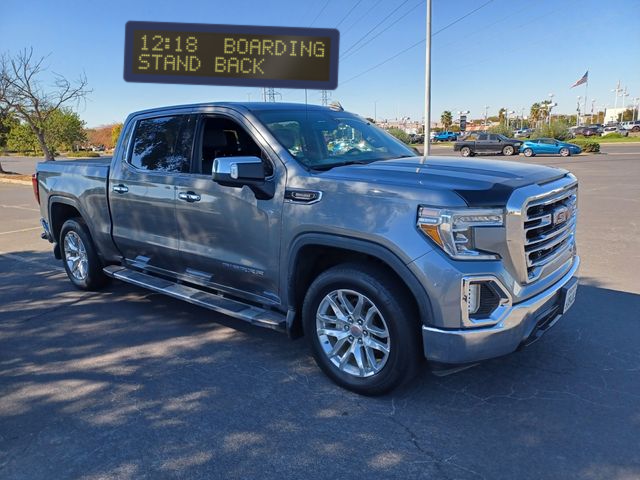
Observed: 12.18
